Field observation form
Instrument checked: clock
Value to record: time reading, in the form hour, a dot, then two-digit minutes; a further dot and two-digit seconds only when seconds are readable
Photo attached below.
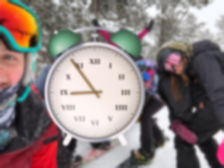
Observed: 8.54
